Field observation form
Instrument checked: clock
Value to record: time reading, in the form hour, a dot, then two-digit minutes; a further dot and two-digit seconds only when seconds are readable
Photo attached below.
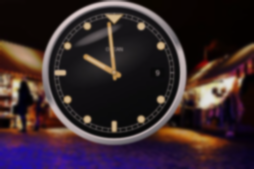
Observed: 9.59
